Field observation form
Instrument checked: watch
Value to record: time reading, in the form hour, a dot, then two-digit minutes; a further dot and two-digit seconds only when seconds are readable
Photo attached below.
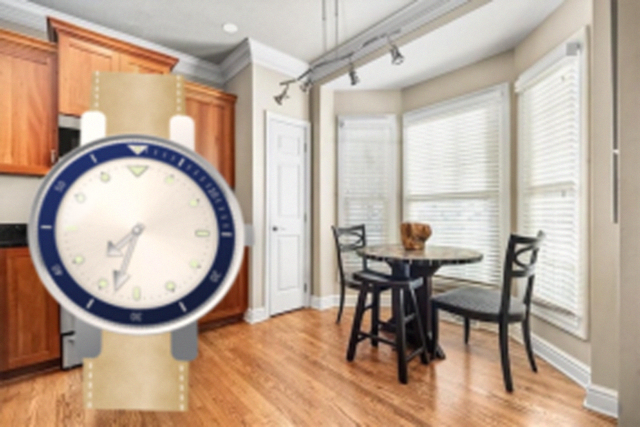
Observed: 7.33
